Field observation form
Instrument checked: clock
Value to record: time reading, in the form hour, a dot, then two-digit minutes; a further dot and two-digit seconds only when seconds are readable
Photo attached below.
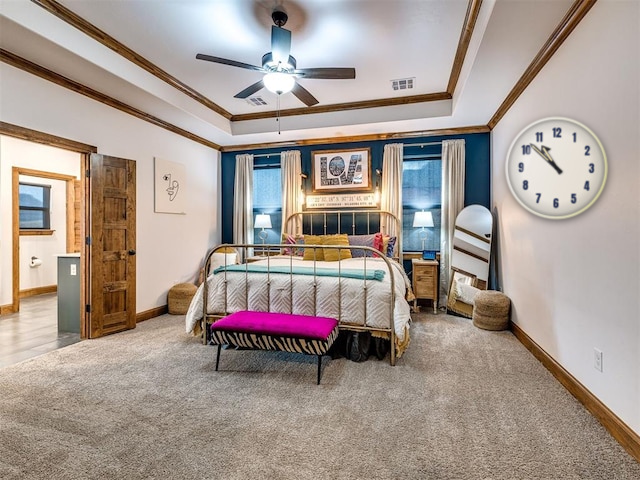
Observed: 10.52
